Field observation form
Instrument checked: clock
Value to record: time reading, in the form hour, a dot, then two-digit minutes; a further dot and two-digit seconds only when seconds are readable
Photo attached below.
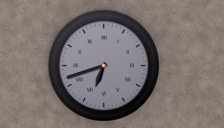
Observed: 6.42
